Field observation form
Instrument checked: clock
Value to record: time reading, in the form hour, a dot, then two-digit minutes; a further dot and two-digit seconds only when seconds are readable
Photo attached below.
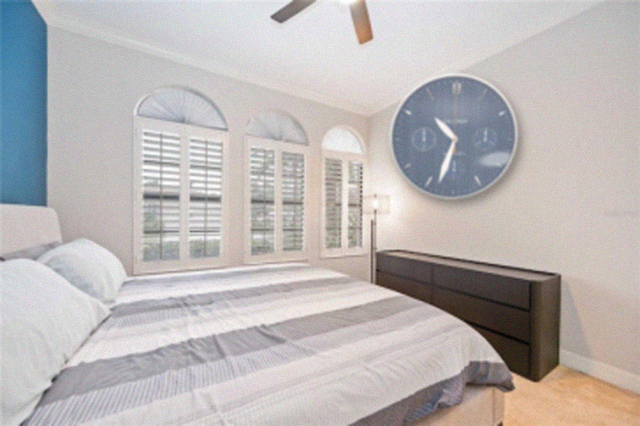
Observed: 10.33
